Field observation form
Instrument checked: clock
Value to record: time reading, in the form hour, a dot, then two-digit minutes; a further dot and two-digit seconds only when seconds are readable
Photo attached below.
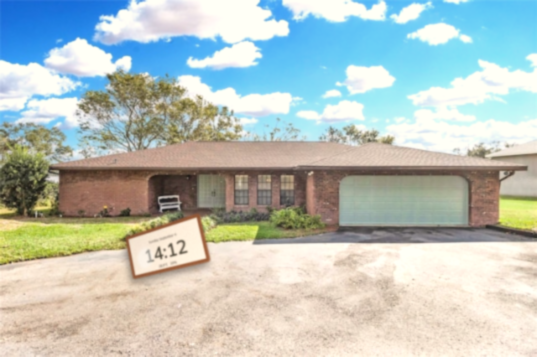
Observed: 14.12
